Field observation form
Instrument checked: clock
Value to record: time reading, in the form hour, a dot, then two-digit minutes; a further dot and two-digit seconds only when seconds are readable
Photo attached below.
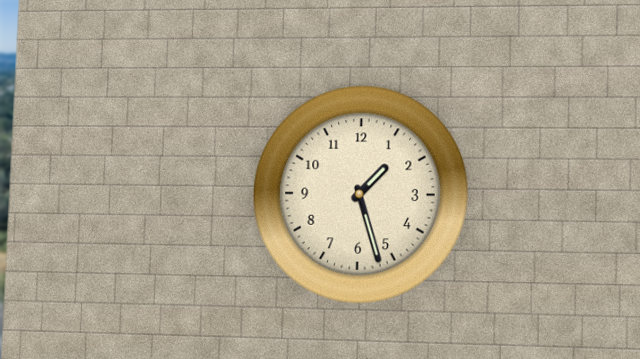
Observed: 1.27
